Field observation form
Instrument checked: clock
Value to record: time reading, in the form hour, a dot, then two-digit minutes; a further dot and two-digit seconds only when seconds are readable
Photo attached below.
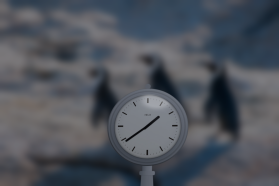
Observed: 1.39
